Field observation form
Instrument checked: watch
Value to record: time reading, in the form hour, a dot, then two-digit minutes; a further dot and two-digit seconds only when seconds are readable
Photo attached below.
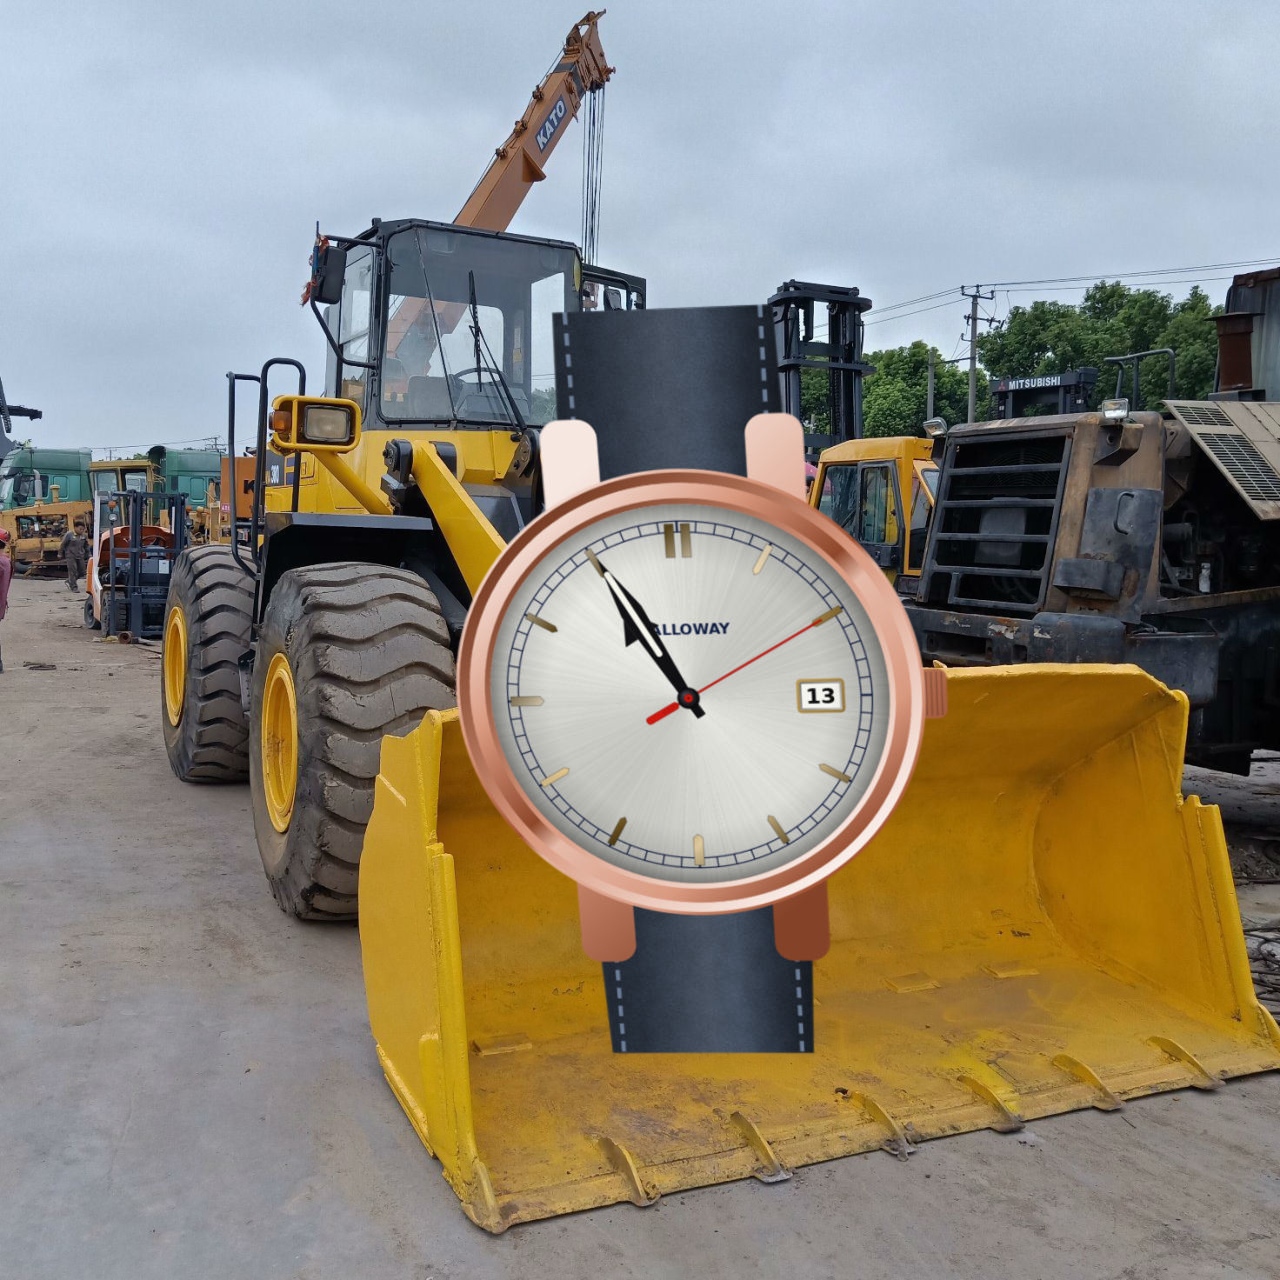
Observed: 10.55.10
